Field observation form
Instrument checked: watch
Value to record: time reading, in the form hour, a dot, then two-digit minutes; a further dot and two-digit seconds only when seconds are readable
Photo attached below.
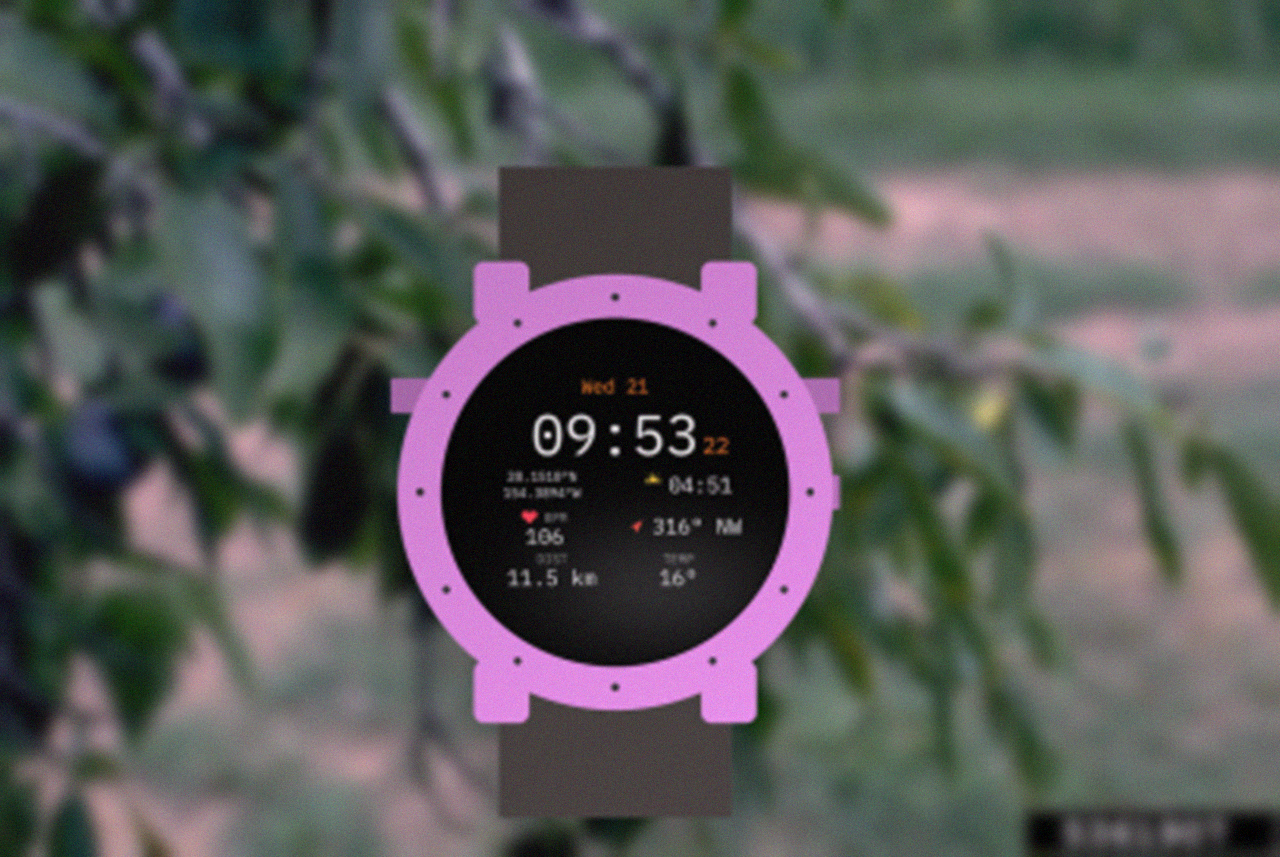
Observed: 9.53
